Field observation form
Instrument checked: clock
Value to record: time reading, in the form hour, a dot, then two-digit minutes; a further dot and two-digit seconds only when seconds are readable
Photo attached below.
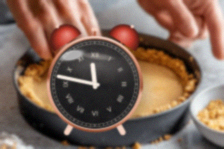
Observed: 11.47
